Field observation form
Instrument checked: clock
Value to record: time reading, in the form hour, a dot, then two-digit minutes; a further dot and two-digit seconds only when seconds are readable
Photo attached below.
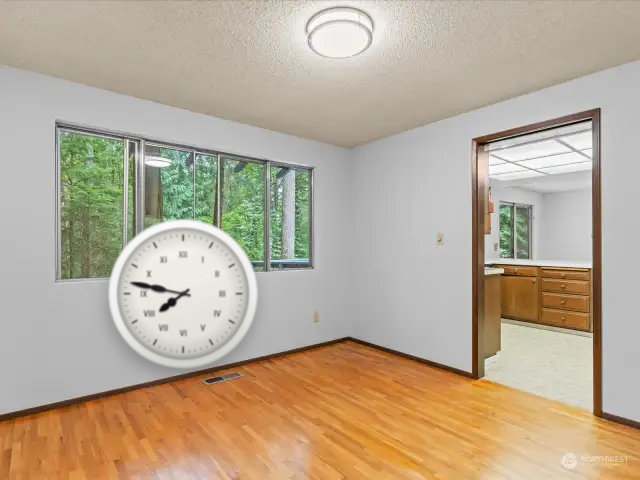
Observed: 7.47
